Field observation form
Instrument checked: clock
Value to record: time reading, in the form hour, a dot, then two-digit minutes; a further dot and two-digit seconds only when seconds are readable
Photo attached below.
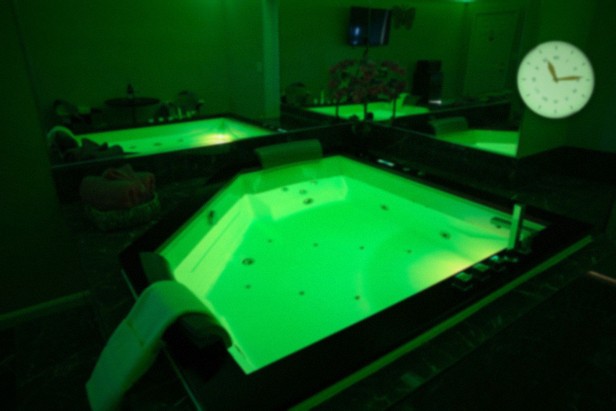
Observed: 11.14
